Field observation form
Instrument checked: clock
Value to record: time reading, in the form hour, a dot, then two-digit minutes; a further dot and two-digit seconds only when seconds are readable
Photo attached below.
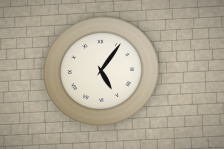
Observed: 5.06
